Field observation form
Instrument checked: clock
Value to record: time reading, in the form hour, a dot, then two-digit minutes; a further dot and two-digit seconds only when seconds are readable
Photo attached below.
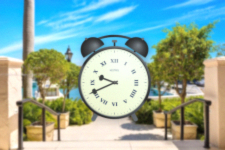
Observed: 9.41
